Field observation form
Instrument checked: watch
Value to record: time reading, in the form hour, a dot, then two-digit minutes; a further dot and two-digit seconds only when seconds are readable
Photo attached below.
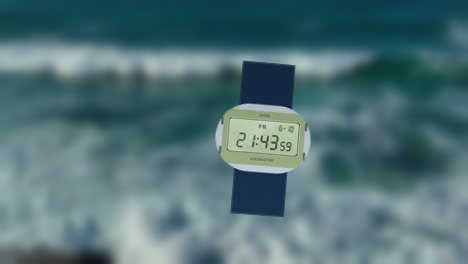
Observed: 21.43.59
